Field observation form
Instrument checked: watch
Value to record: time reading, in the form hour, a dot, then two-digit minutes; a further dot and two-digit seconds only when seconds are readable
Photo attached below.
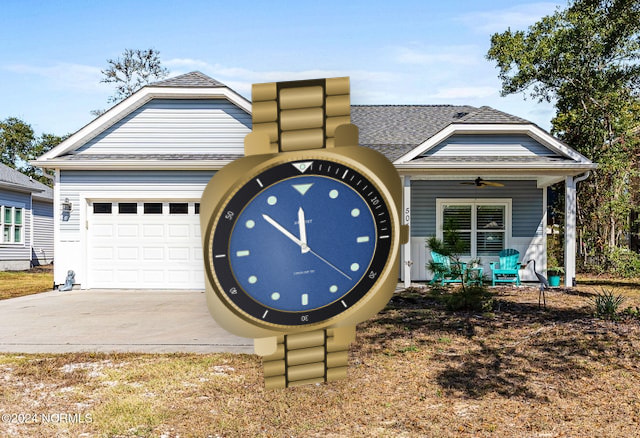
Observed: 11.52.22
